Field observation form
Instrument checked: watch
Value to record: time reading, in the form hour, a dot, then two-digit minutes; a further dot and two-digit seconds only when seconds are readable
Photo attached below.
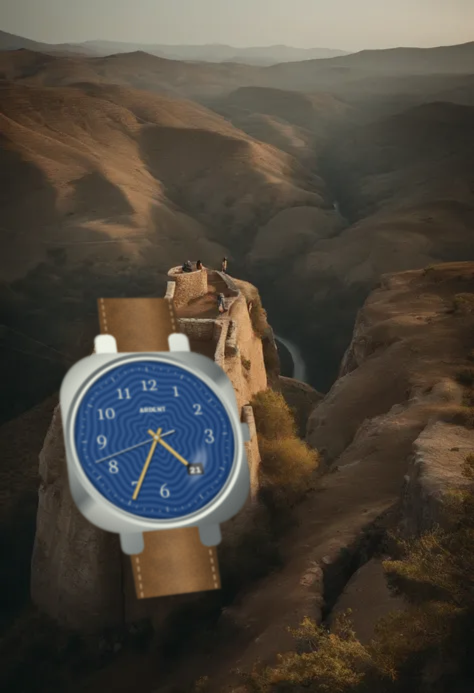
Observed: 4.34.42
